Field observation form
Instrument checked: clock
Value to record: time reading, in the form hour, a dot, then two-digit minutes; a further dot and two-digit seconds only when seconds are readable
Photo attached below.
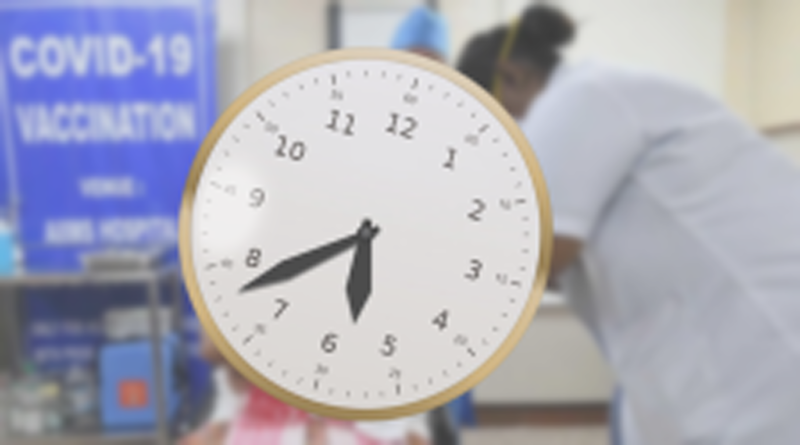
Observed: 5.38
